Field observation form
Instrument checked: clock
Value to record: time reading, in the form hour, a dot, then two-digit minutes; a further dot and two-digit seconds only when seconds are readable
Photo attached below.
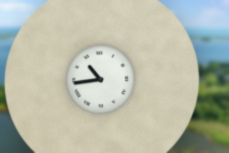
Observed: 10.44
